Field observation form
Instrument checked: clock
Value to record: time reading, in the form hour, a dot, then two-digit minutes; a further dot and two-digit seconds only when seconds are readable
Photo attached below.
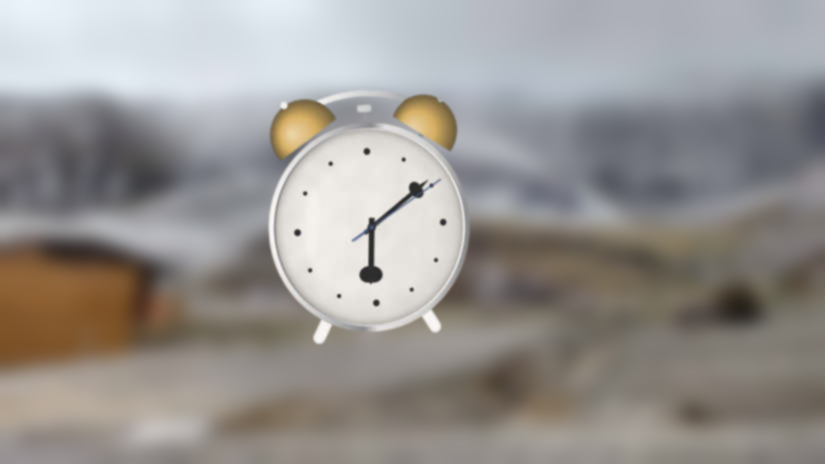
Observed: 6.09.10
